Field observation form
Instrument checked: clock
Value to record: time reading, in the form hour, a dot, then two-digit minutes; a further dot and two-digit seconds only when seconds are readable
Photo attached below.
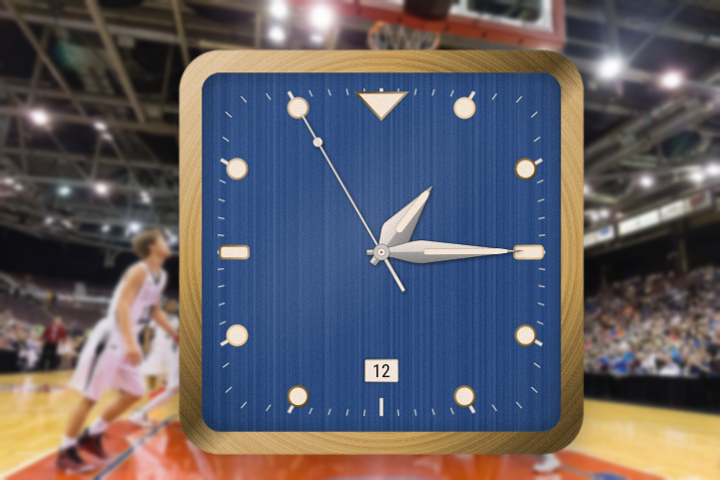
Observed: 1.14.55
